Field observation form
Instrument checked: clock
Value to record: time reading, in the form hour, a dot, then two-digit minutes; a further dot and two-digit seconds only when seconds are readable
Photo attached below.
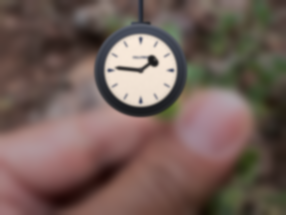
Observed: 1.46
